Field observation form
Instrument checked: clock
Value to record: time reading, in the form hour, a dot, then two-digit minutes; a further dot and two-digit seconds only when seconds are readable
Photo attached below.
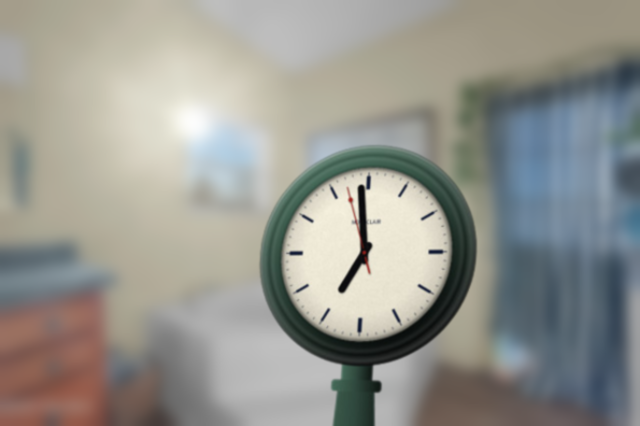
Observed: 6.58.57
